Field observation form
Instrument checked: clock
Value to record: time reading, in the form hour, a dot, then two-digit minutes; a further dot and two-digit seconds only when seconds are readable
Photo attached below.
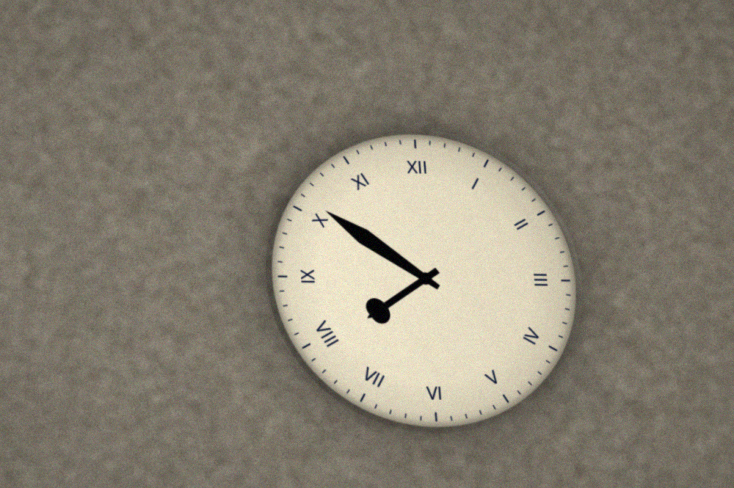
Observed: 7.51
